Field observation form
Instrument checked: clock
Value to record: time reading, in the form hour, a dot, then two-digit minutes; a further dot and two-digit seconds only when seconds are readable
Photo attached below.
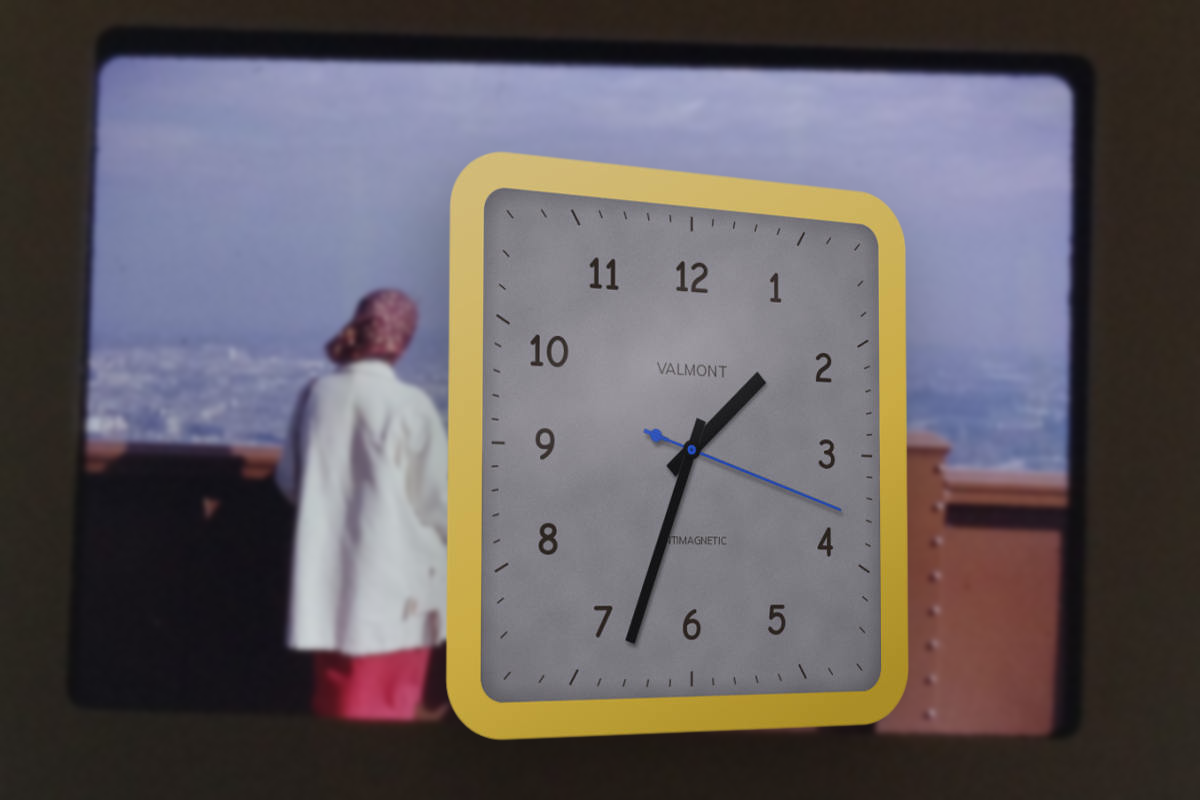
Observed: 1.33.18
